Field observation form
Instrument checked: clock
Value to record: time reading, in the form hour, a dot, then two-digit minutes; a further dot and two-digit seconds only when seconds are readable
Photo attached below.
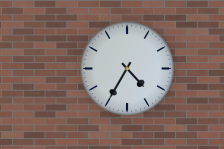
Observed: 4.35
